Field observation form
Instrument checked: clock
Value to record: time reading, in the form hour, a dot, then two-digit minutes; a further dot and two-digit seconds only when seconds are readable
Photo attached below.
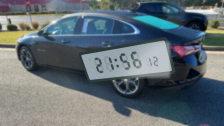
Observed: 21.56.12
